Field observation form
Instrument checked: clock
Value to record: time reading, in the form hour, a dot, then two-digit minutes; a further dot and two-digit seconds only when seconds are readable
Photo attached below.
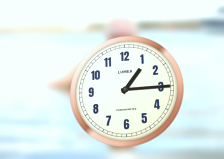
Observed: 1.15
